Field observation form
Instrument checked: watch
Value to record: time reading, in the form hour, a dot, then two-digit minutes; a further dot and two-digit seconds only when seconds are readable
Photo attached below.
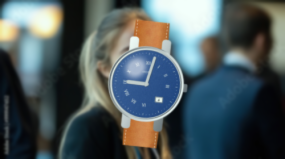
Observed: 9.02
